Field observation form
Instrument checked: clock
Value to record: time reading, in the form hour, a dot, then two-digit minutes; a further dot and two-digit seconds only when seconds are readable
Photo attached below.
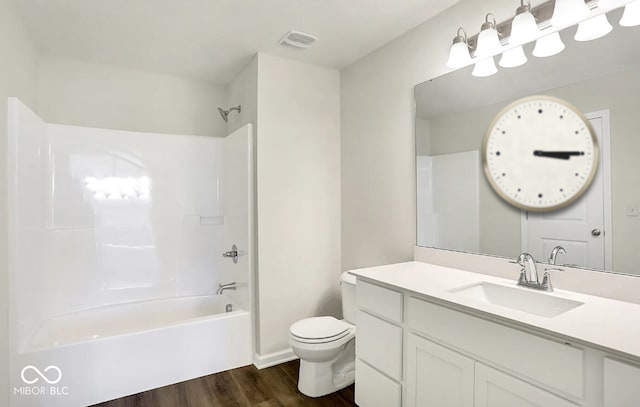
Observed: 3.15
